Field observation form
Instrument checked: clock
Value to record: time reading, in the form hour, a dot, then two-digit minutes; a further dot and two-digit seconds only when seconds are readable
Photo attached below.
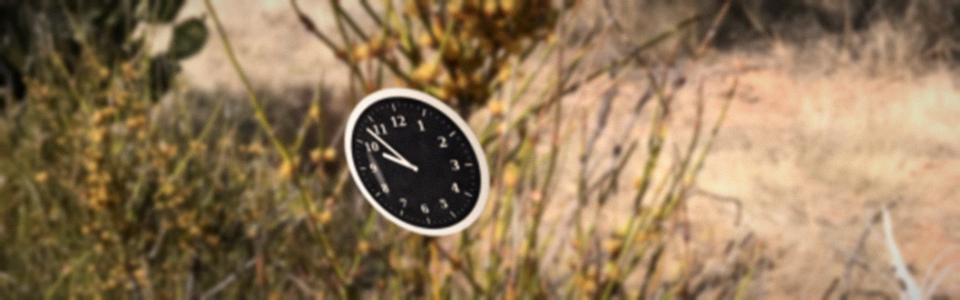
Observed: 9.53
